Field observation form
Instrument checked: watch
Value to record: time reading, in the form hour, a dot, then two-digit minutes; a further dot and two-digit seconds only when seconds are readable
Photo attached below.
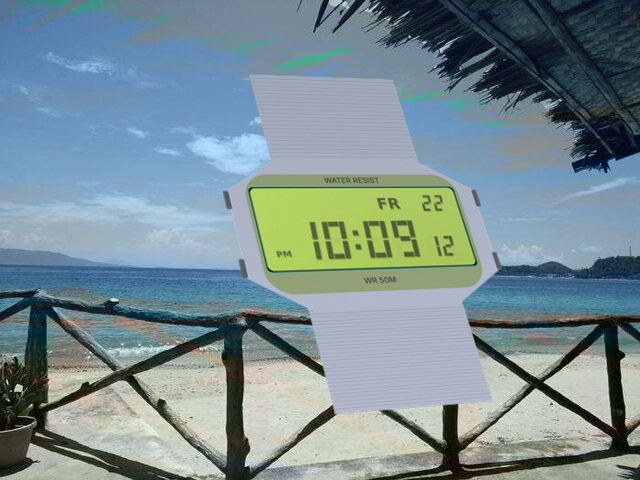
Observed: 10.09.12
